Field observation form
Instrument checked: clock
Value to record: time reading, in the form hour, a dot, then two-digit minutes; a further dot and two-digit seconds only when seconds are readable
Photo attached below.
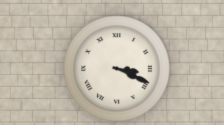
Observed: 3.19
